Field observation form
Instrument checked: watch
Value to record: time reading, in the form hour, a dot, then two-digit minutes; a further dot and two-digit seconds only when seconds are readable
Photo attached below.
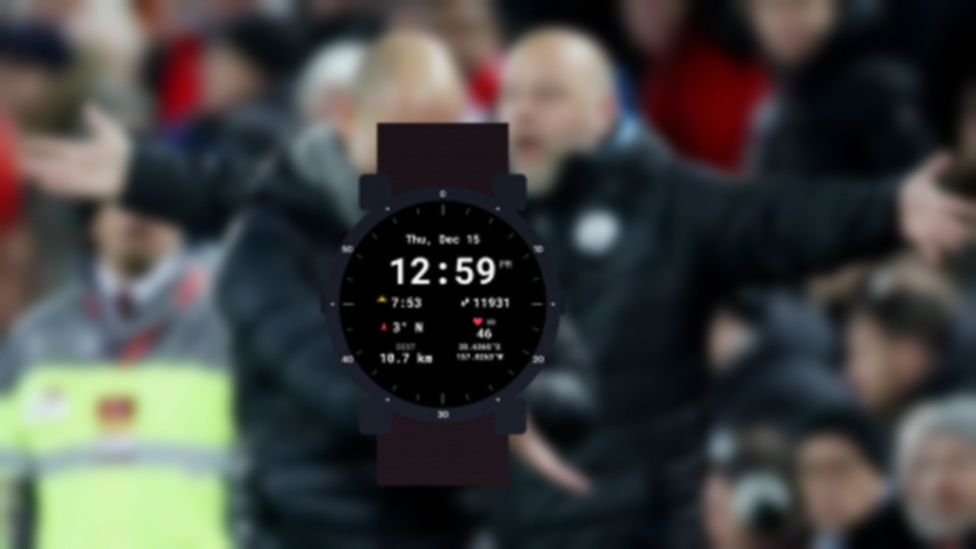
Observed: 12.59
